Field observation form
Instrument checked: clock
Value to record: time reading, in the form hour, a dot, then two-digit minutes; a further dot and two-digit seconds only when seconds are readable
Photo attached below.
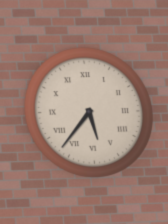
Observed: 5.37
